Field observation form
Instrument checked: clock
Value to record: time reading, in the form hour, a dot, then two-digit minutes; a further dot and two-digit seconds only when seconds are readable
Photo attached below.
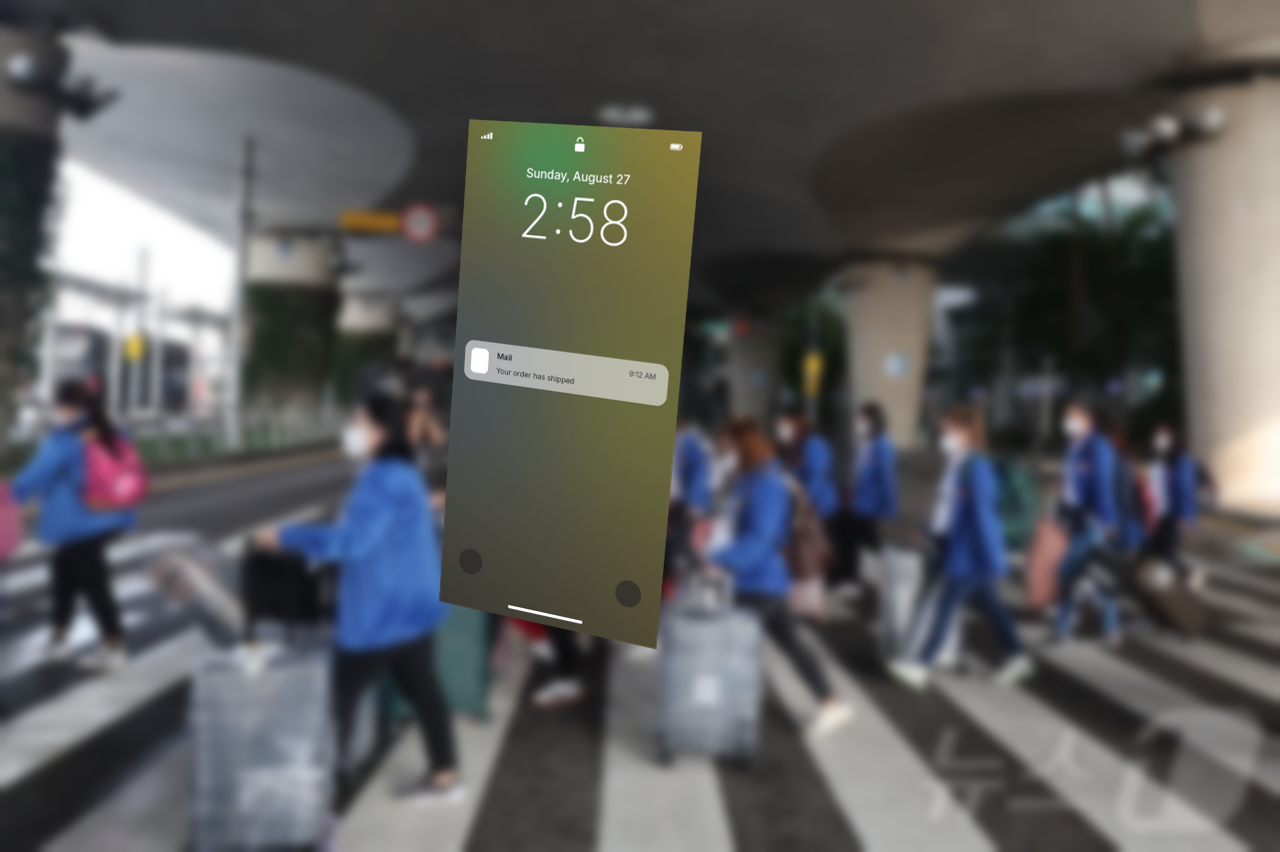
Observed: 2.58
